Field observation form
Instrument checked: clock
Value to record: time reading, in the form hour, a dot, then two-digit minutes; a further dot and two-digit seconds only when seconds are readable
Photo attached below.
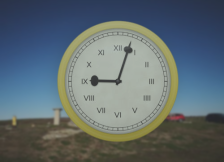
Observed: 9.03
